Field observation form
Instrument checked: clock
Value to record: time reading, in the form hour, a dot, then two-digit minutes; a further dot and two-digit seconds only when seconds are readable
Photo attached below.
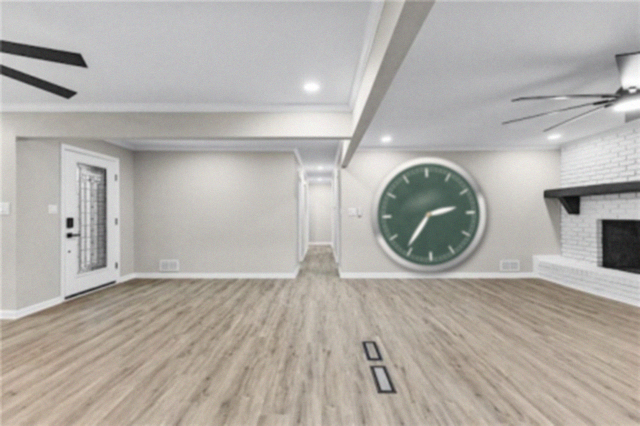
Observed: 2.36
